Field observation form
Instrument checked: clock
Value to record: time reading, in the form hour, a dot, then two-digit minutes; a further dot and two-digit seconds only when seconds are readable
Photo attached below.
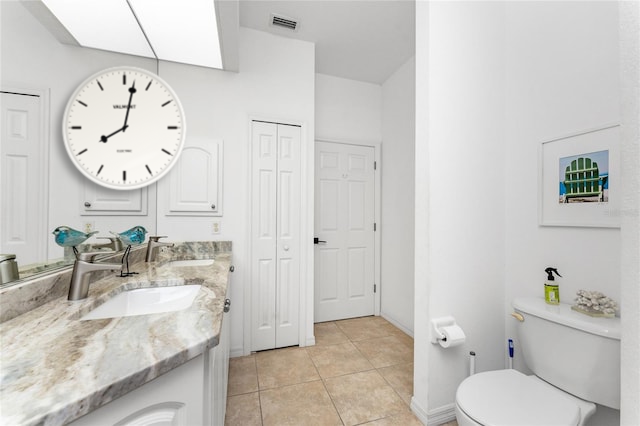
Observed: 8.02
